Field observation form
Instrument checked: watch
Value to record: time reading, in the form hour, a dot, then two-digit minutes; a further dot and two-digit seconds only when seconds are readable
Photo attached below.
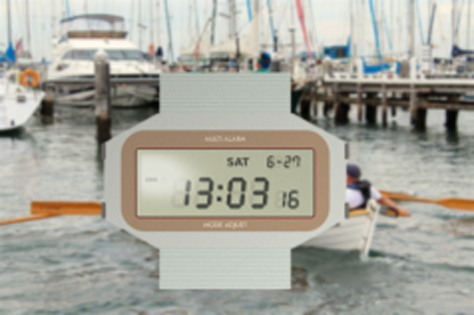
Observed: 13.03.16
